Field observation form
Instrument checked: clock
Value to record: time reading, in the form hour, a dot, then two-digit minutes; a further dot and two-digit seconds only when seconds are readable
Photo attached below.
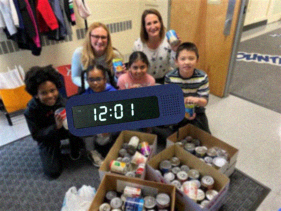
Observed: 12.01
